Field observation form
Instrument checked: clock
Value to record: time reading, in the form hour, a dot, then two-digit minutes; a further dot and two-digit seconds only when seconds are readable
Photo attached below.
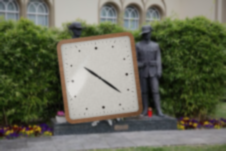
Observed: 10.22
